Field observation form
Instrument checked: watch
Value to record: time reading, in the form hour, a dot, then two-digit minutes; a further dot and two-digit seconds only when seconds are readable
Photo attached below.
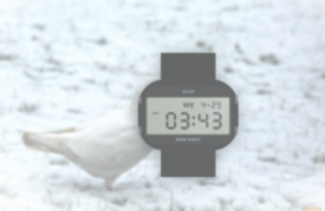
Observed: 3.43
